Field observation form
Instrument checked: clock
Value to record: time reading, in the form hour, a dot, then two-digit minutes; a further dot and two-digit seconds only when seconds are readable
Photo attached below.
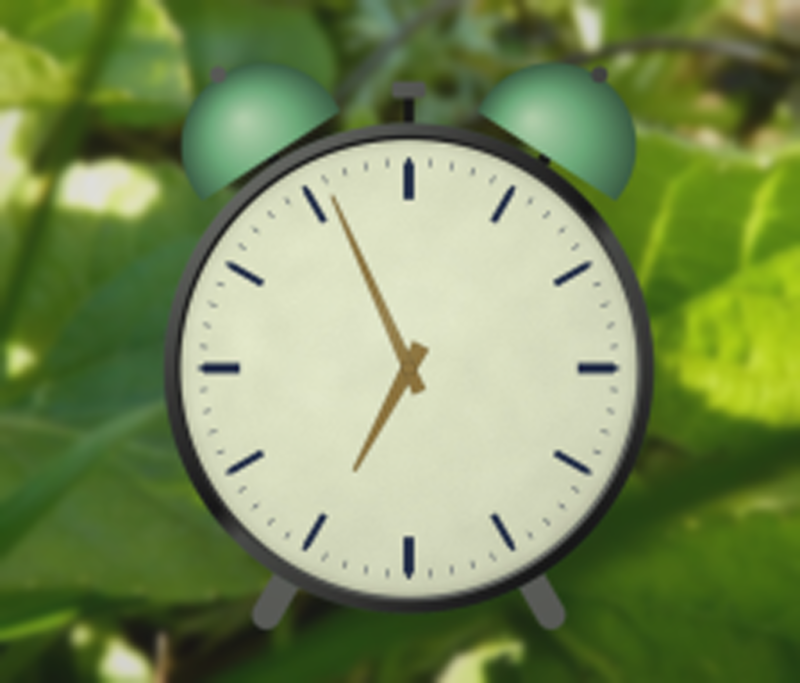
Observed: 6.56
